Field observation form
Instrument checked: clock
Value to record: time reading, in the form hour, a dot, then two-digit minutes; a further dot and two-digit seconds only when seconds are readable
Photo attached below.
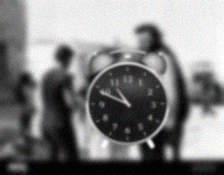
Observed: 10.49
